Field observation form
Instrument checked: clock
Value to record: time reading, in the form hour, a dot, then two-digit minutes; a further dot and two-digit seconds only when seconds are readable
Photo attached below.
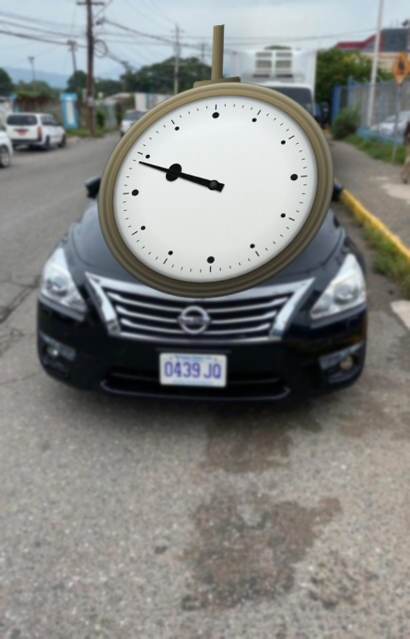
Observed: 9.49
